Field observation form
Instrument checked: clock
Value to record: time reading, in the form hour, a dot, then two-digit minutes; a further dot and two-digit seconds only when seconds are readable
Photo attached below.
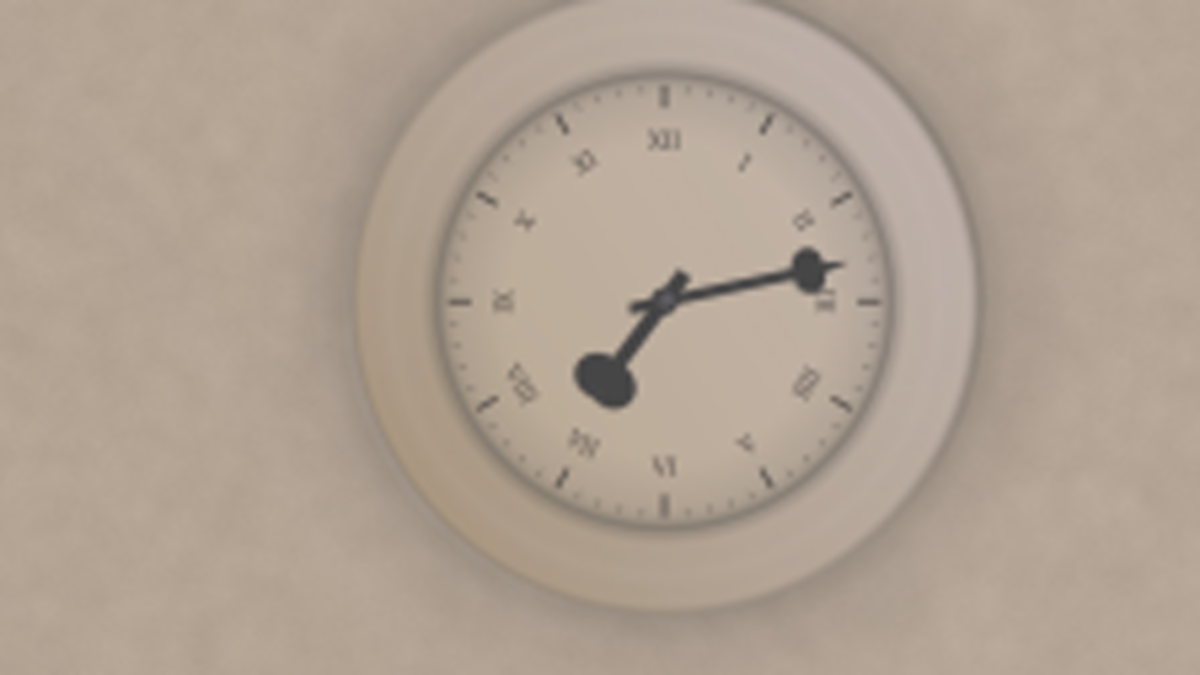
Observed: 7.13
